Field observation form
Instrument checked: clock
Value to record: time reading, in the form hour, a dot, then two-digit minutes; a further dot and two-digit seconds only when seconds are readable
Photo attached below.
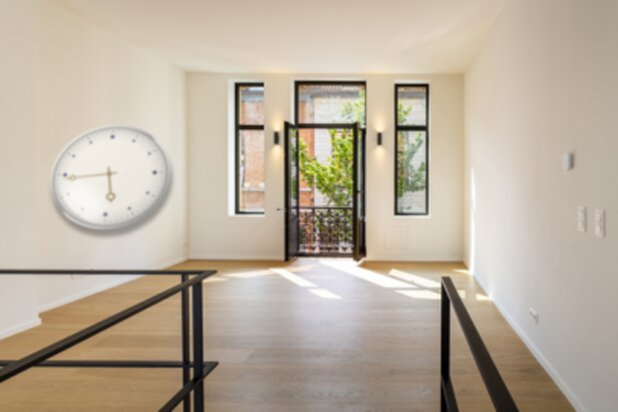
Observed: 5.44
